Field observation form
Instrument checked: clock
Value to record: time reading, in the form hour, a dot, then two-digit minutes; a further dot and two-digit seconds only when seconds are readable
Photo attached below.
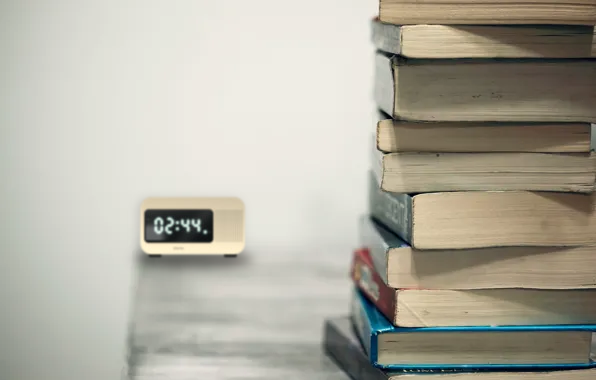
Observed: 2.44
